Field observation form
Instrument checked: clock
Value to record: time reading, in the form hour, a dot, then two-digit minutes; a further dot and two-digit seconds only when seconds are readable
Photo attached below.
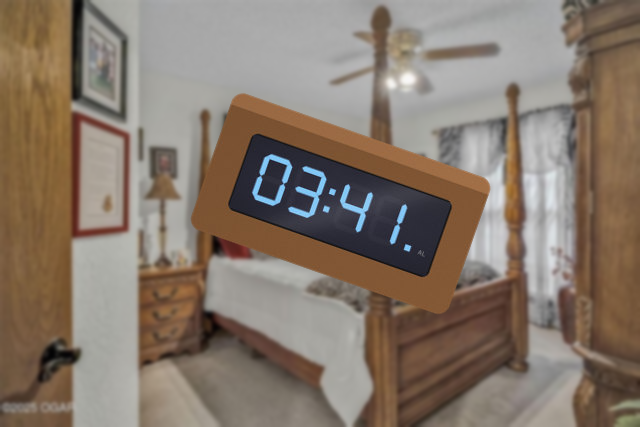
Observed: 3.41
